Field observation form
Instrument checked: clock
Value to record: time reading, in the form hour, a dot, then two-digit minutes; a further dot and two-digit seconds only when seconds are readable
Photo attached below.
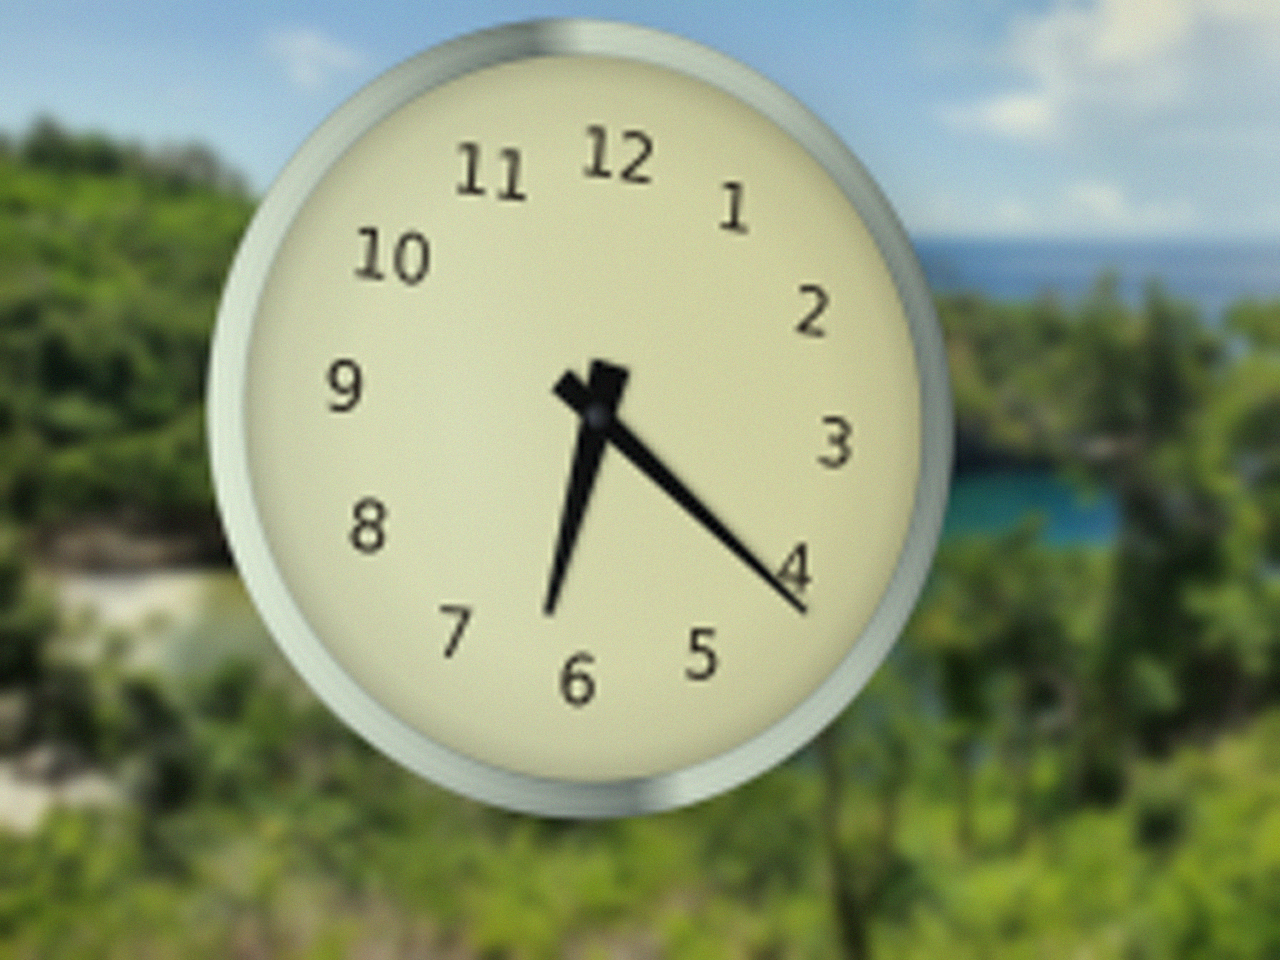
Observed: 6.21
